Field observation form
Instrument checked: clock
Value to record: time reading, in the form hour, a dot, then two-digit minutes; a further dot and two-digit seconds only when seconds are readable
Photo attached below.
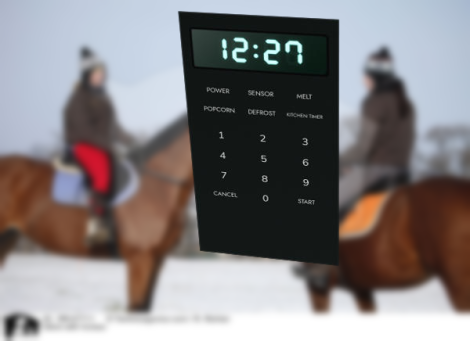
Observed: 12.27
